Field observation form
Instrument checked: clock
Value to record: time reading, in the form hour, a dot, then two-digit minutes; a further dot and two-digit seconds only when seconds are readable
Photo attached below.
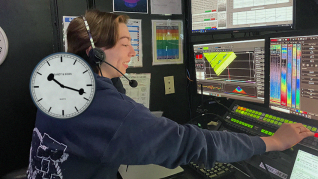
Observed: 10.18
